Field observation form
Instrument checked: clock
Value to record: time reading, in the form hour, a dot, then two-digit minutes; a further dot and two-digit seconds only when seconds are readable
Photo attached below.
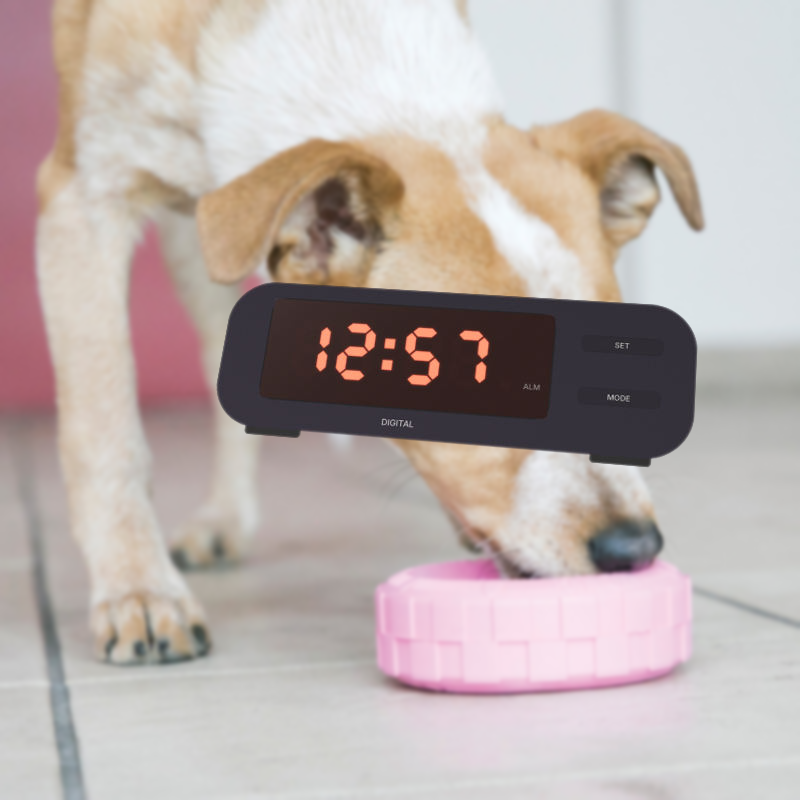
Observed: 12.57
